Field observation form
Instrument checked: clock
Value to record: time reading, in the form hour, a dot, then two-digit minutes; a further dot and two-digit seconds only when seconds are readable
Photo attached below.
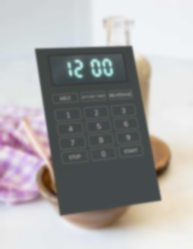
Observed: 12.00
